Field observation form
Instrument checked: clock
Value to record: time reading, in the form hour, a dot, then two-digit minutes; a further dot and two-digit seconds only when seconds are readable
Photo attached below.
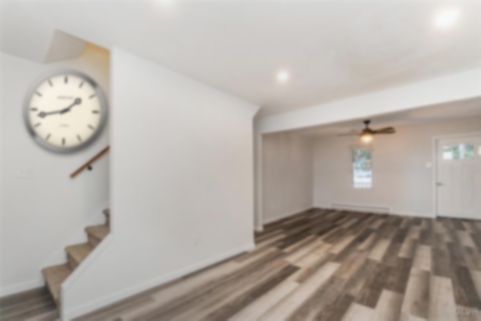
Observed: 1.43
